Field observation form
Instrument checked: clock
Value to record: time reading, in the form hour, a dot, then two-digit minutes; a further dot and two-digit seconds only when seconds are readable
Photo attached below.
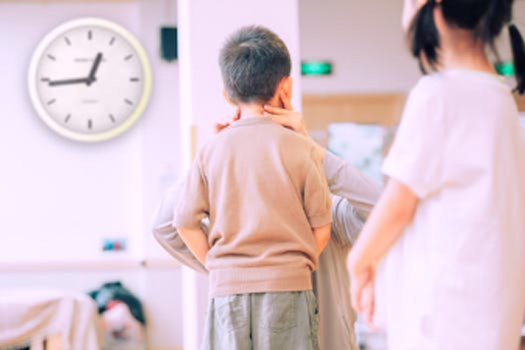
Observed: 12.44
